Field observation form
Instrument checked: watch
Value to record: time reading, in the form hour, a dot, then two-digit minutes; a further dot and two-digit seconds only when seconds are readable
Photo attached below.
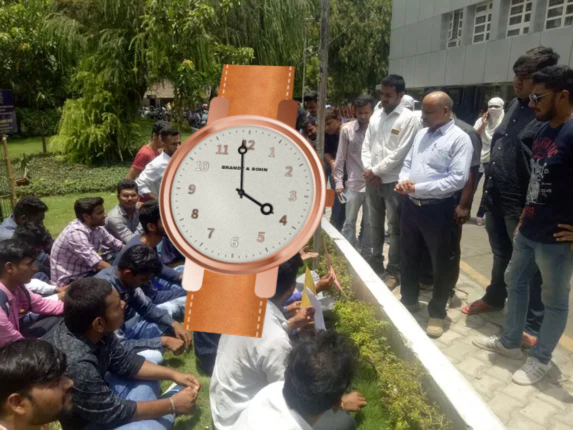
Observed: 3.59
